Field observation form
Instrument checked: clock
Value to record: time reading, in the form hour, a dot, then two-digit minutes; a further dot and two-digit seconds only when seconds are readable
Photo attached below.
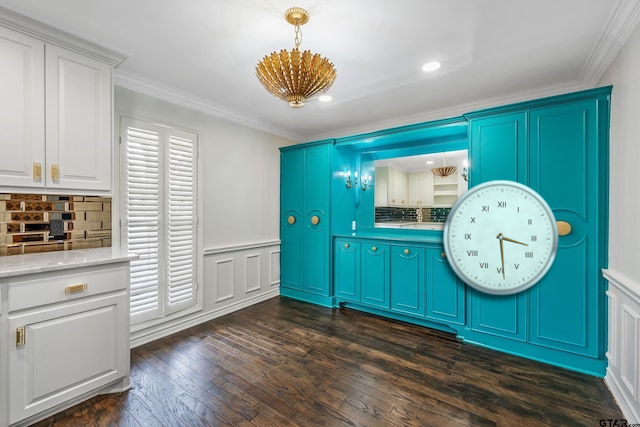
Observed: 3.29
